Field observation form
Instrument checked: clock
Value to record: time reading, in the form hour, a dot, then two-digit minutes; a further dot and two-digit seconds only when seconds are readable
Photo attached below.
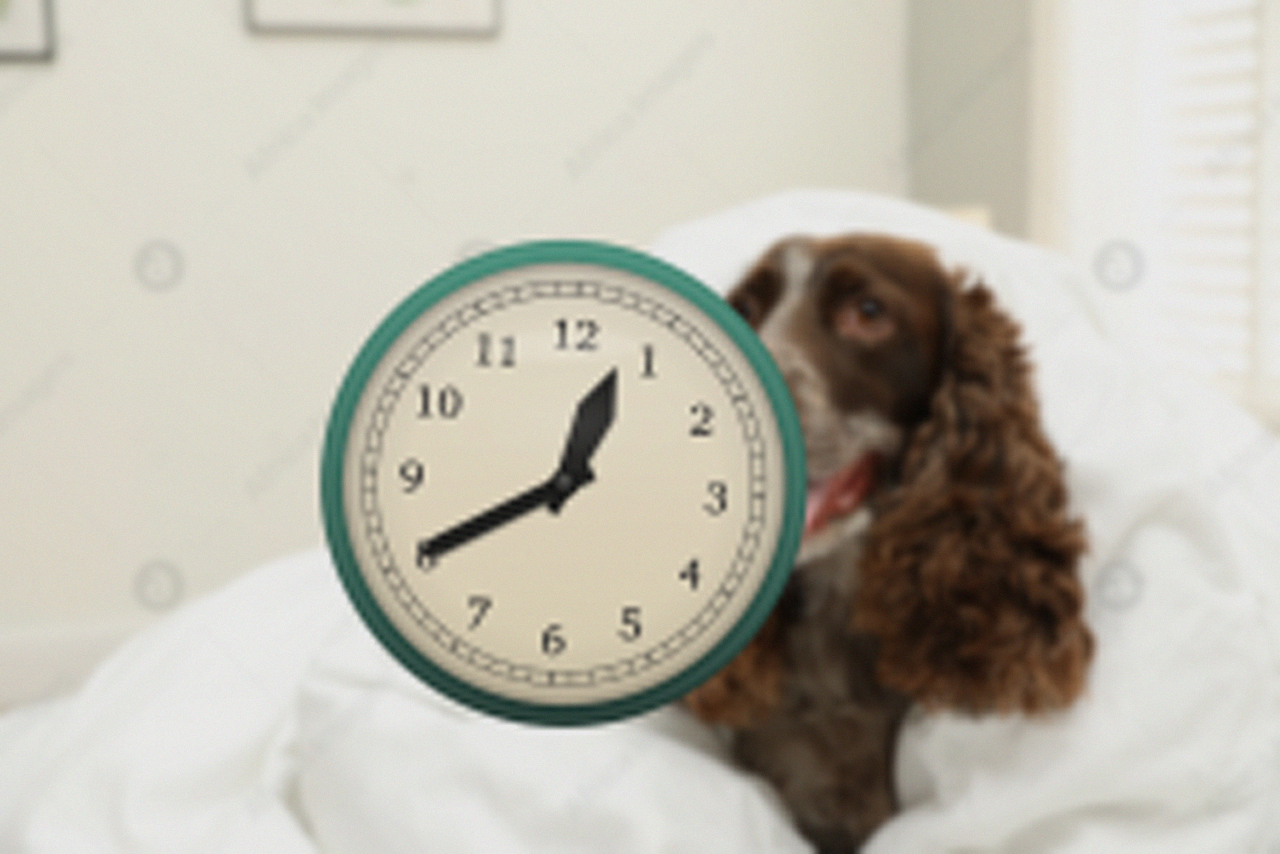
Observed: 12.40
